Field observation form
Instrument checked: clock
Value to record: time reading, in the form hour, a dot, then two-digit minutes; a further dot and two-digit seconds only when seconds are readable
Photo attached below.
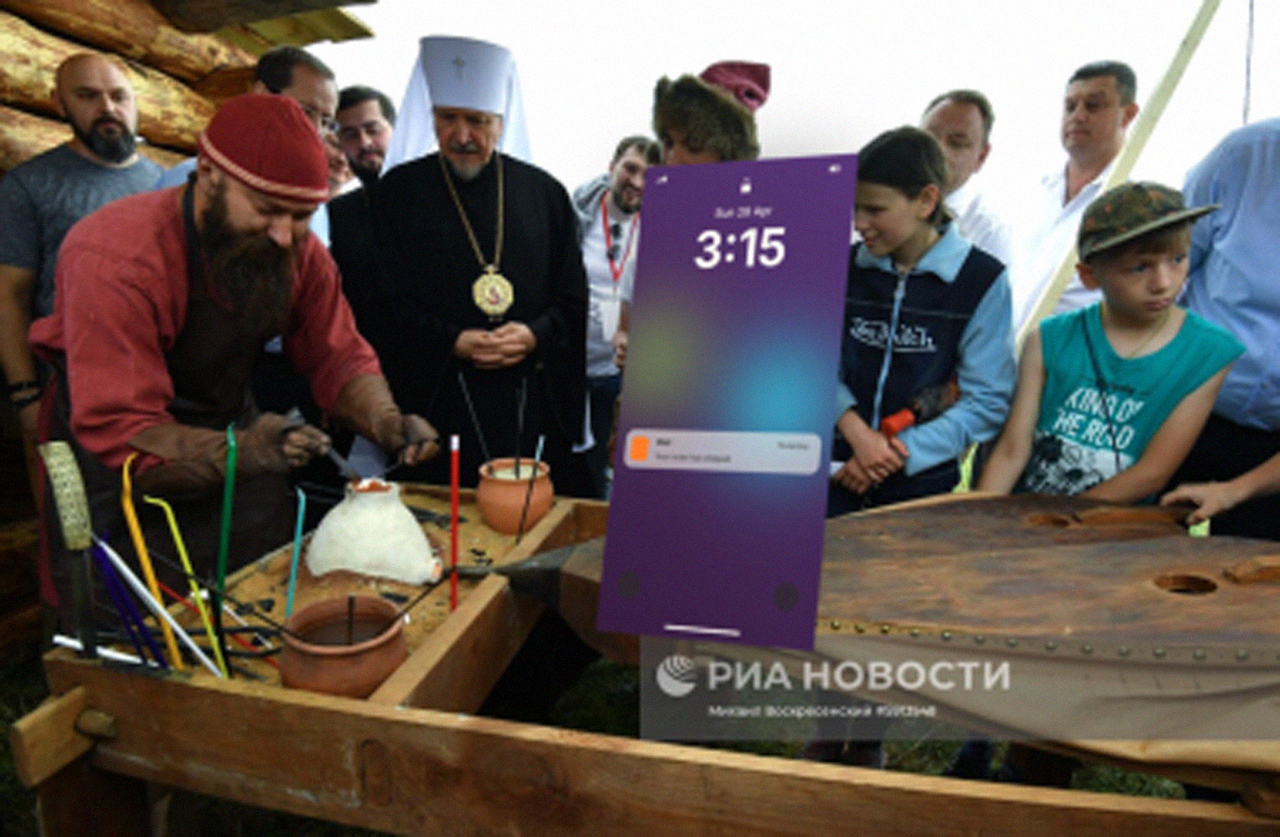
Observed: 3.15
